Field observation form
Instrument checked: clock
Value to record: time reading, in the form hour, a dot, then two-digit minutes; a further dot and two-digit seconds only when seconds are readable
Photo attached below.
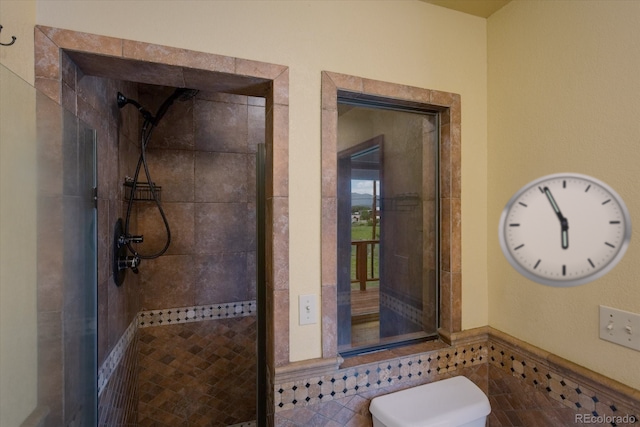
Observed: 5.56
